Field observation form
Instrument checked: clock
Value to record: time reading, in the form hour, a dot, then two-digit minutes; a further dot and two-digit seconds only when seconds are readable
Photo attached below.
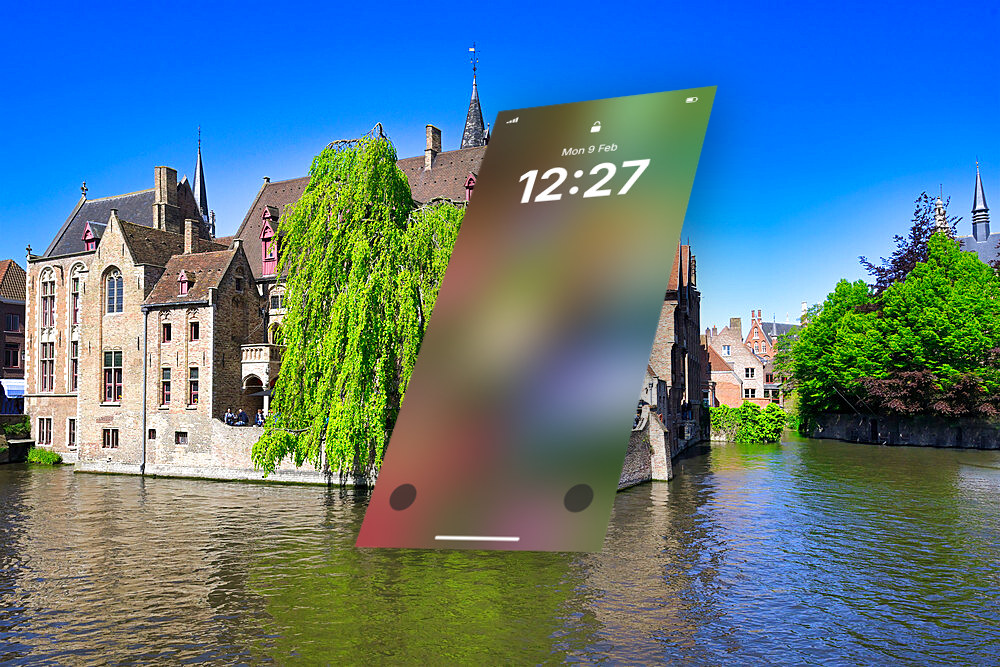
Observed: 12.27
